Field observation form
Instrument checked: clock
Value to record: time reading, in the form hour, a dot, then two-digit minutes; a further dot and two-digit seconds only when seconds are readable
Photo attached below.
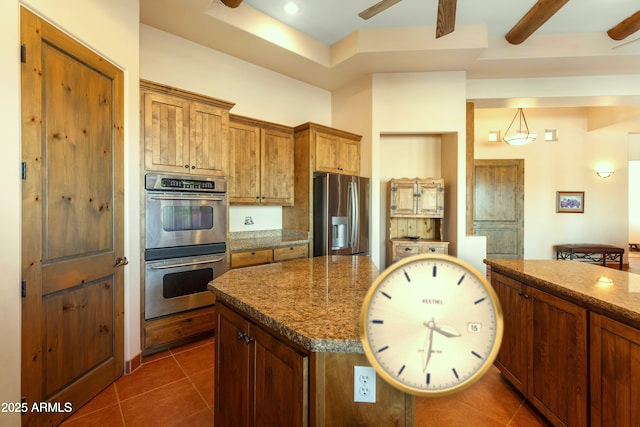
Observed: 3.31
